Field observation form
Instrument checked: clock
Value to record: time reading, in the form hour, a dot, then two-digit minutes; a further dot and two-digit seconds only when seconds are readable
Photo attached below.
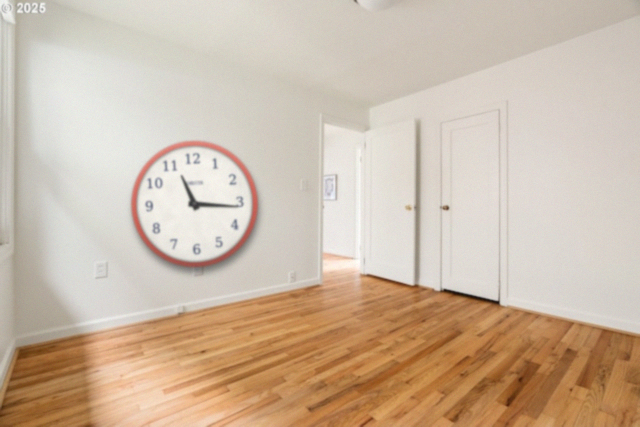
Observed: 11.16
